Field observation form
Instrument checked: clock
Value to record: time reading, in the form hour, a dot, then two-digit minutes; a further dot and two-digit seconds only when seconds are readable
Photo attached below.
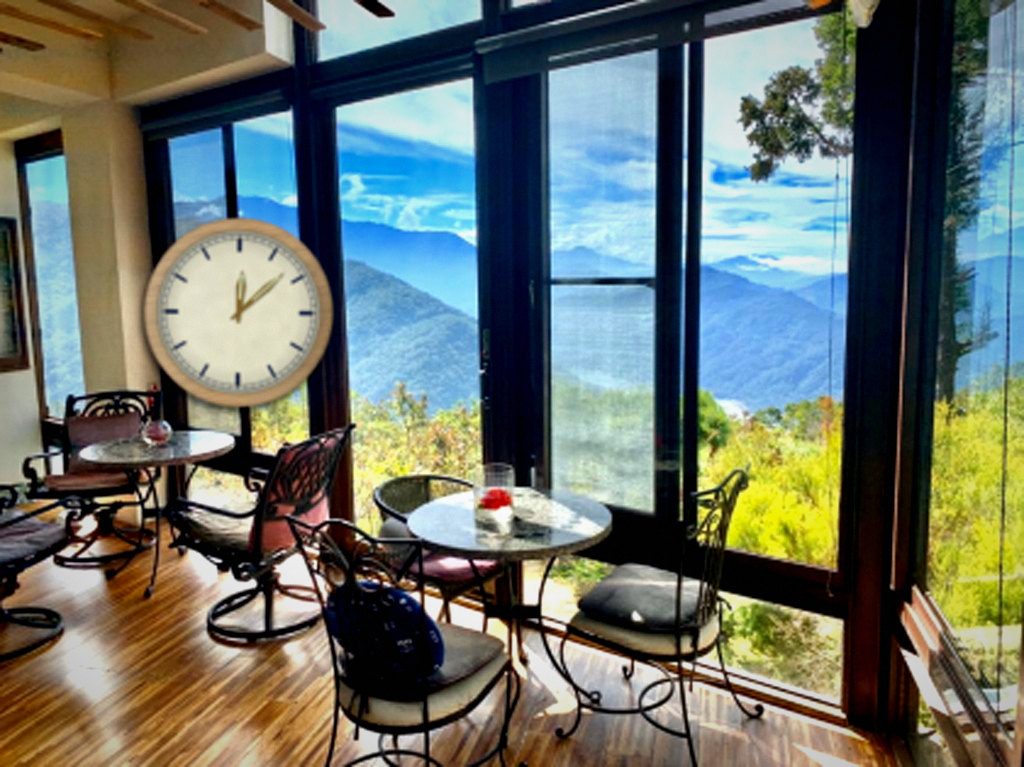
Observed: 12.08
